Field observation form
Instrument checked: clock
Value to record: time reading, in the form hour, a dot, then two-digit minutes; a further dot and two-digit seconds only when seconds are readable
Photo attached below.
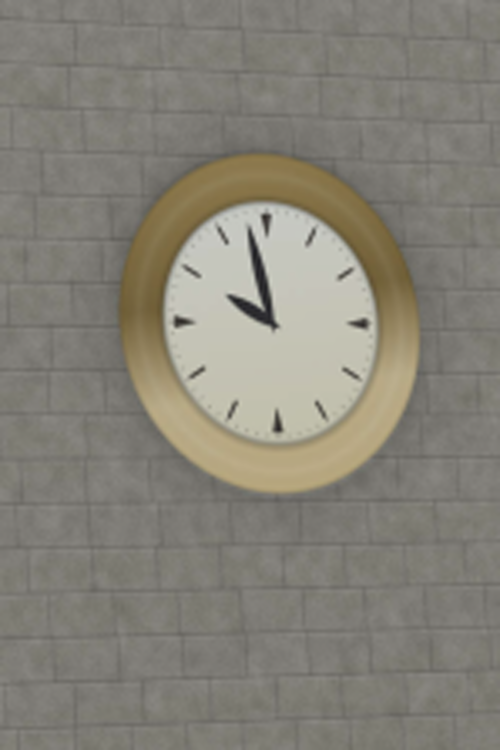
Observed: 9.58
